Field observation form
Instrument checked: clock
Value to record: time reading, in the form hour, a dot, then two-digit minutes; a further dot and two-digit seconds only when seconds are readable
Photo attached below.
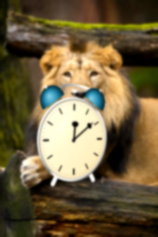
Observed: 12.09
